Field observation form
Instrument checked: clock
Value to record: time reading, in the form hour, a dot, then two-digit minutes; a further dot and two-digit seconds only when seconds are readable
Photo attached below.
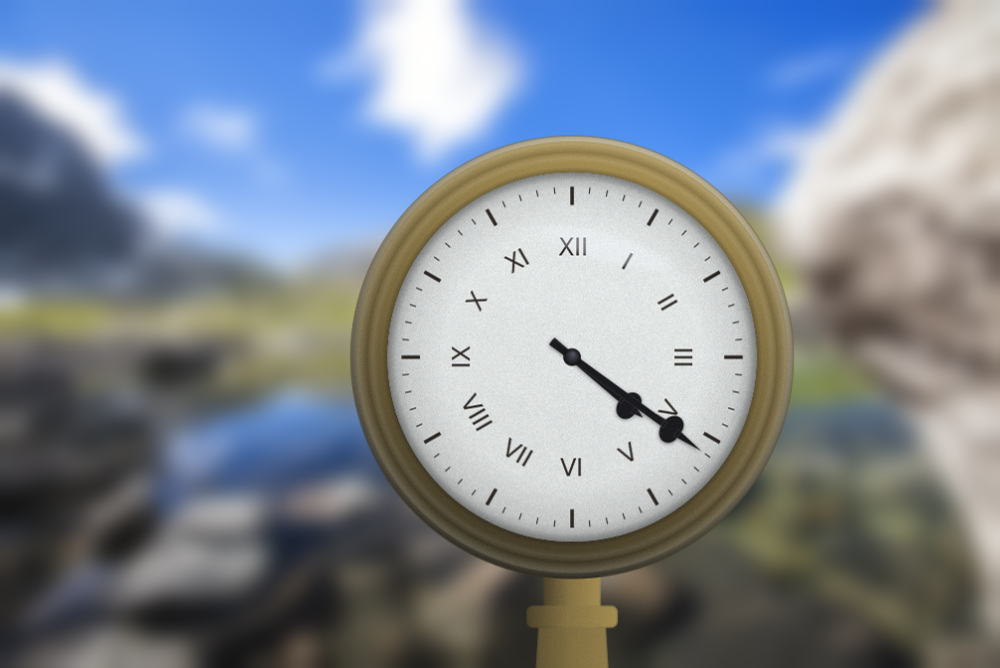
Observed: 4.21
